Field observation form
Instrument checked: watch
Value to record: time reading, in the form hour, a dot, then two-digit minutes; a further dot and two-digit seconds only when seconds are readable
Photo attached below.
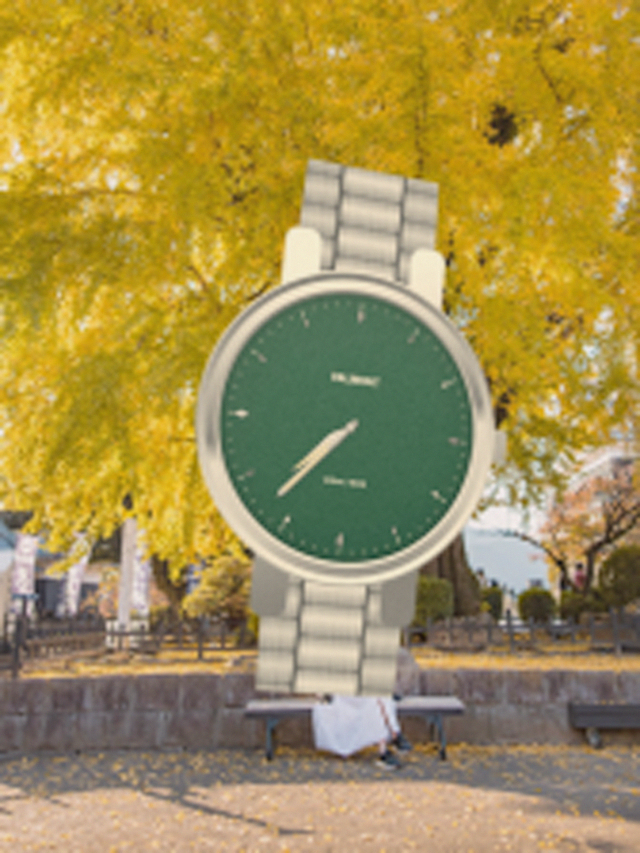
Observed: 7.37
